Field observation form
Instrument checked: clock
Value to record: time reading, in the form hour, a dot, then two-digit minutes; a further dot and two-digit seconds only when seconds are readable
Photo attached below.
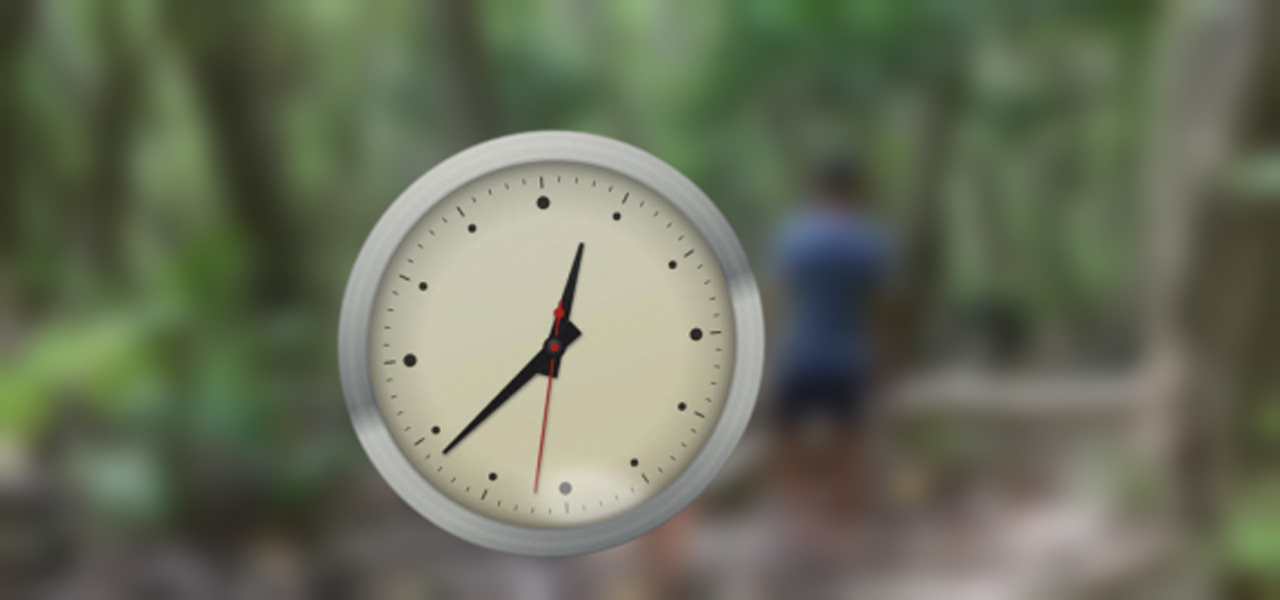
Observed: 12.38.32
